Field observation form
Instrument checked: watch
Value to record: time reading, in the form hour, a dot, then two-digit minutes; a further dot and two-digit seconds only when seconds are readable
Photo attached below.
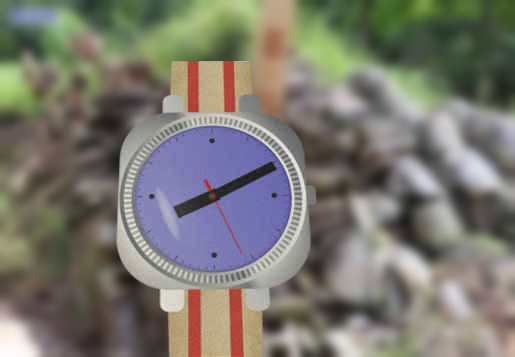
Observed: 8.10.26
